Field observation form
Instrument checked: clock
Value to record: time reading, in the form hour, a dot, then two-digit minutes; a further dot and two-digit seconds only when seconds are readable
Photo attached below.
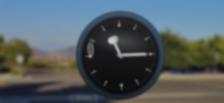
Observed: 11.15
